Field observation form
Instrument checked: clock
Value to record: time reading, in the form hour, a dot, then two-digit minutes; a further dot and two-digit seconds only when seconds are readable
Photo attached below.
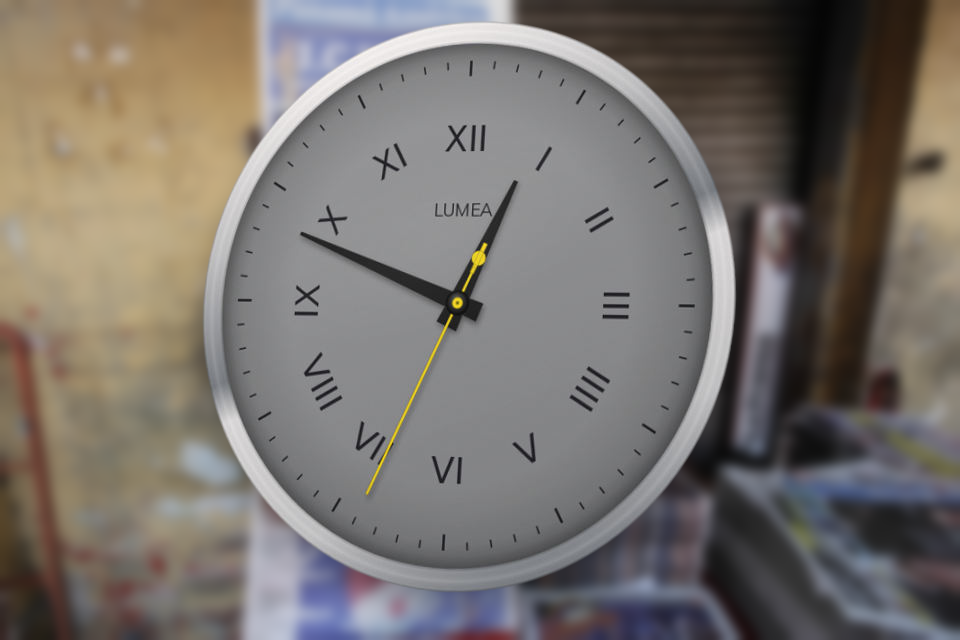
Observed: 12.48.34
